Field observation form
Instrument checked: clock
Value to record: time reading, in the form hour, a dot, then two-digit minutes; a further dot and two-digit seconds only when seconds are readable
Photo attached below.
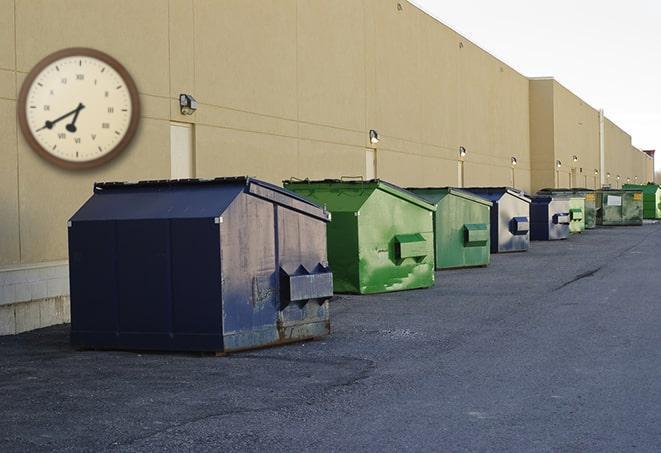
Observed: 6.40
